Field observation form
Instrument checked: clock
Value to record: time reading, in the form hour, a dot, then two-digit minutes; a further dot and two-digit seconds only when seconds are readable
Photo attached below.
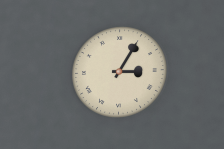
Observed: 3.05
